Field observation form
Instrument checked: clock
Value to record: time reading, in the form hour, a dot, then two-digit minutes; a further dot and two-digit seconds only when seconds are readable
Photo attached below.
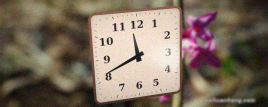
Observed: 11.41
